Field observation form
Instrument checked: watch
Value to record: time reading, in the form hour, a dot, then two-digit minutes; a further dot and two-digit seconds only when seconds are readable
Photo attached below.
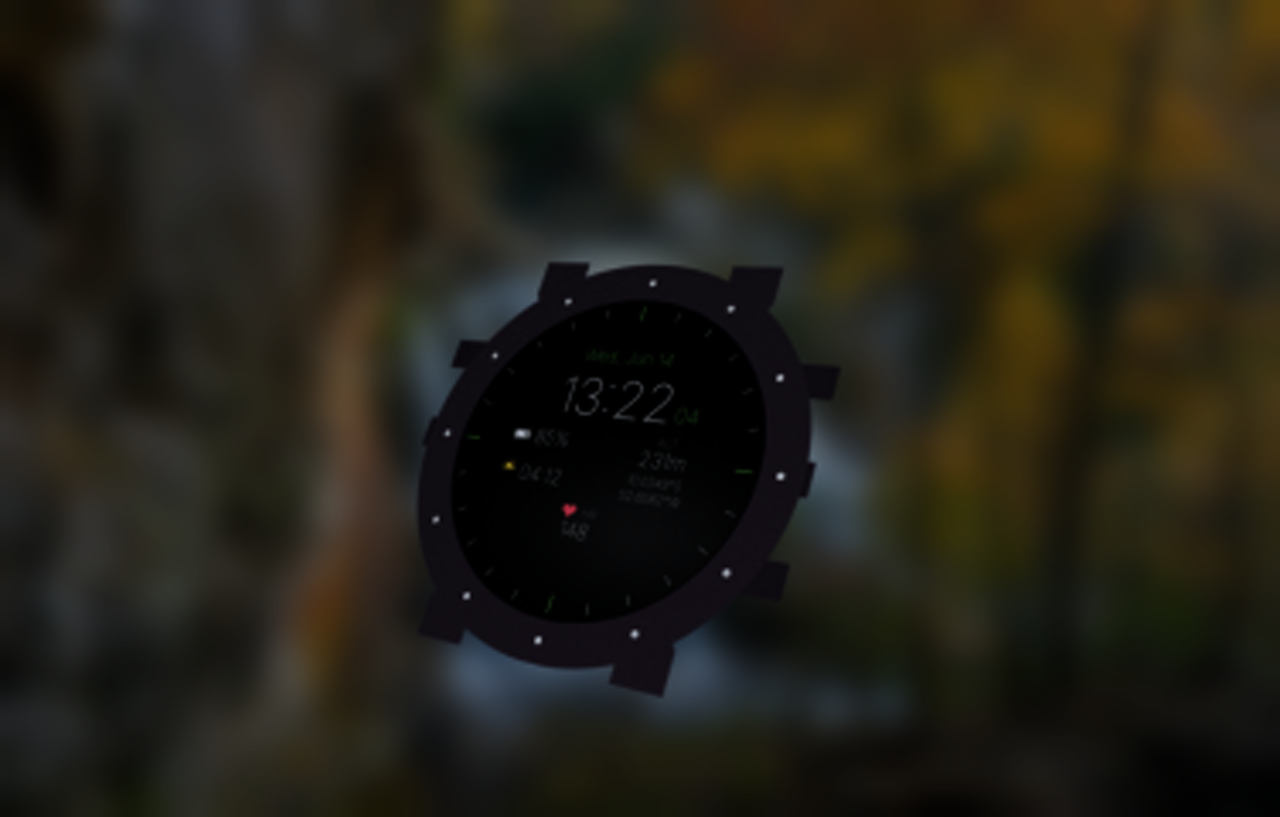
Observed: 13.22
